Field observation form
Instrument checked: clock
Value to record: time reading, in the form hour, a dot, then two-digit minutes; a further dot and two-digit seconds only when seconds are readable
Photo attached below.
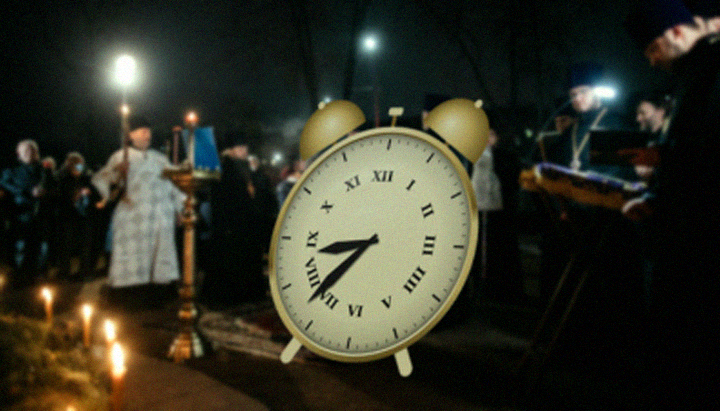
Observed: 8.37
